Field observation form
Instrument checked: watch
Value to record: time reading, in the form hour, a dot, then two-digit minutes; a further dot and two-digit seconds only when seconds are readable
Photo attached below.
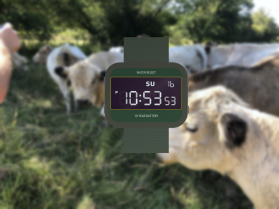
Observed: 10.53.53
